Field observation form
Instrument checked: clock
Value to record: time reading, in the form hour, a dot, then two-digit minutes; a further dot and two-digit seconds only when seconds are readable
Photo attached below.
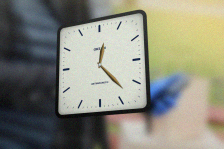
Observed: 12.23
